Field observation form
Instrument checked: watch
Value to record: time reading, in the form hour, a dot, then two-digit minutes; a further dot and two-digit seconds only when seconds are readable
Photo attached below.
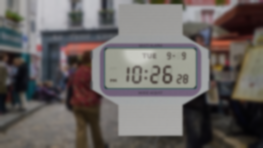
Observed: 10.26
